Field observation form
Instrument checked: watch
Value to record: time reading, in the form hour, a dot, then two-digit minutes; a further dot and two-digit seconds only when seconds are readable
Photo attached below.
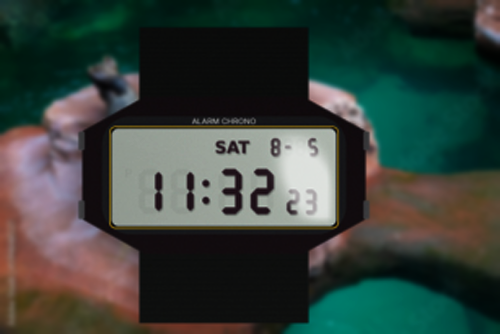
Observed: 11.32.23
